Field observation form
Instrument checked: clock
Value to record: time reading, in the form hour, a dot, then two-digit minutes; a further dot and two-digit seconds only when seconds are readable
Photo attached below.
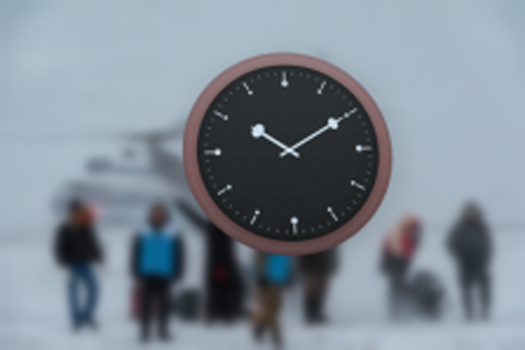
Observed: 10.10
